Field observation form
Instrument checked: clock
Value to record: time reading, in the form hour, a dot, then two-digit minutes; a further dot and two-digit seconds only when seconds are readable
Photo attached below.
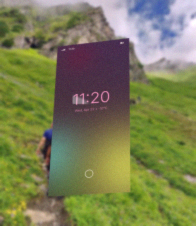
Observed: 11.20
